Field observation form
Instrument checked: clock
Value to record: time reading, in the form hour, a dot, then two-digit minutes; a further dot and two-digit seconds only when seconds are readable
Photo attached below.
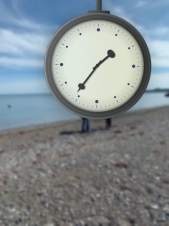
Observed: 1.36
